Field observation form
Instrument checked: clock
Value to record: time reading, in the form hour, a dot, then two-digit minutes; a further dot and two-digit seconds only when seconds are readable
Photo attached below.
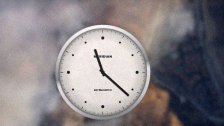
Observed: 11.22
